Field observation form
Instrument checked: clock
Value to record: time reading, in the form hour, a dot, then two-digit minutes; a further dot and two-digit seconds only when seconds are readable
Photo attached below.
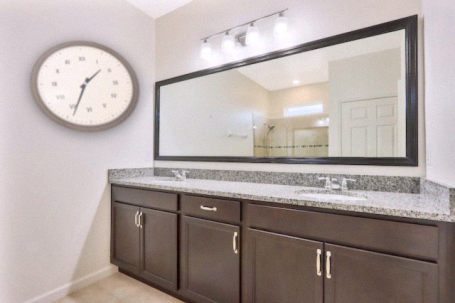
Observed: 1.34
